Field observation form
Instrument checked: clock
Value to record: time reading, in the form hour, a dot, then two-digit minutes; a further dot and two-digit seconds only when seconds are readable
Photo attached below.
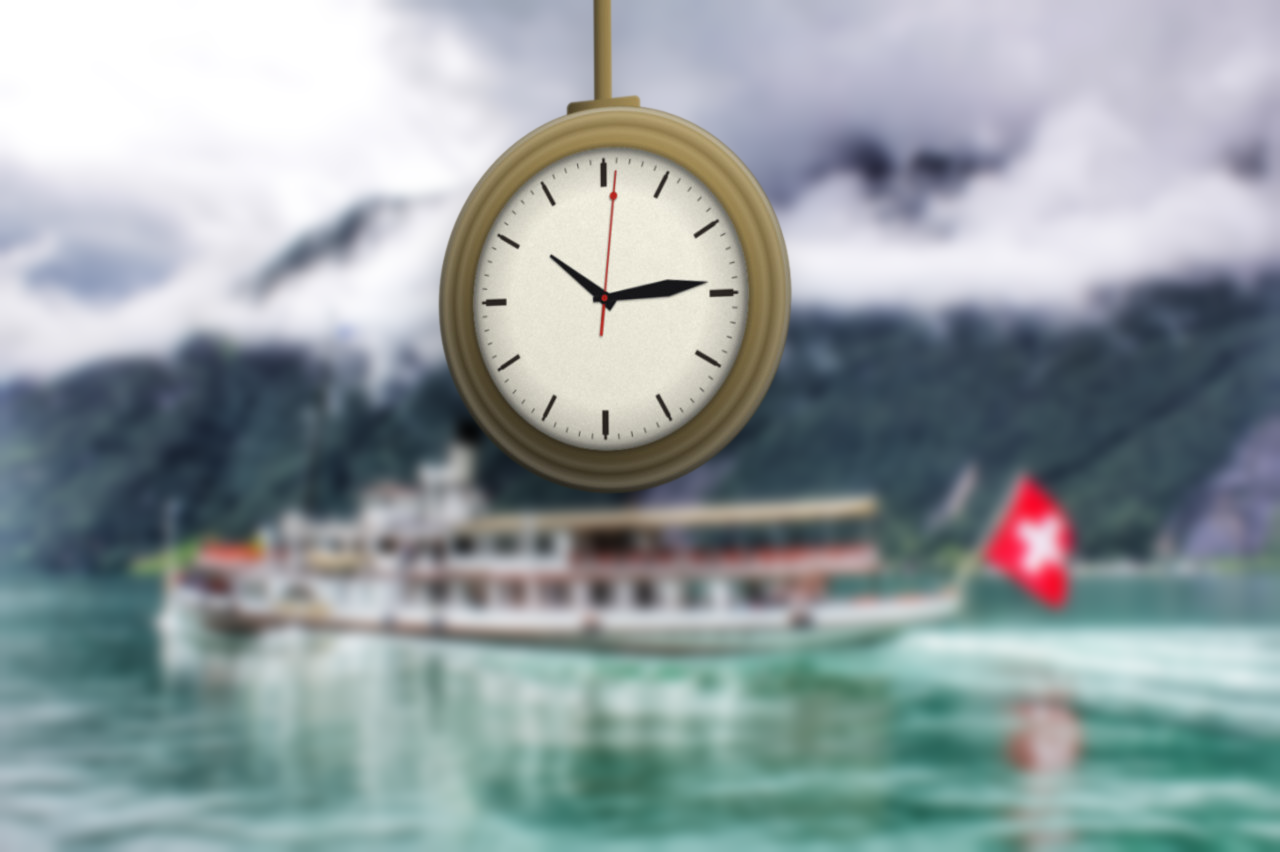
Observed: 10.14.01
